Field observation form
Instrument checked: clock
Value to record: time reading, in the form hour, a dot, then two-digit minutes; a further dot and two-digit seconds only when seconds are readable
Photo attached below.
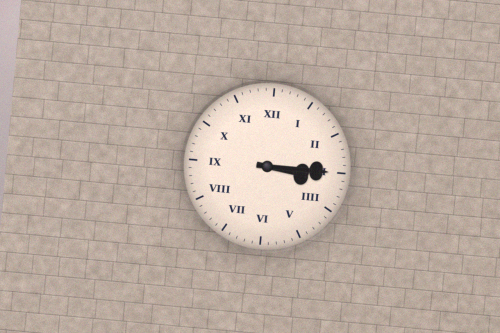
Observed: 3.15
